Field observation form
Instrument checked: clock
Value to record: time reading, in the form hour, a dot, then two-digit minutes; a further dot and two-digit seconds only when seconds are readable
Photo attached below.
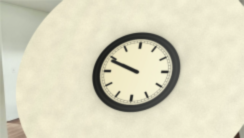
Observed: 9.49
